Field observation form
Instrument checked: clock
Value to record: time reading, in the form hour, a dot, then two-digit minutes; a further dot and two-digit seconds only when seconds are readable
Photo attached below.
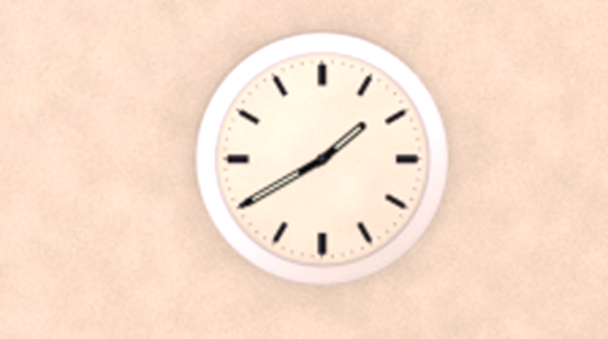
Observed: 1.40
